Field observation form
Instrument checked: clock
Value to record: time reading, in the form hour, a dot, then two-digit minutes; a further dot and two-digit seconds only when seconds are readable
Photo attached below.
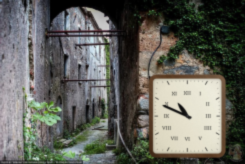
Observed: 10.49
